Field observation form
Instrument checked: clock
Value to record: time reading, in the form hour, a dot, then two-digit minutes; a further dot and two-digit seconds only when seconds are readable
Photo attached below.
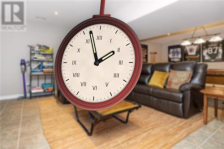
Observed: 1.57
